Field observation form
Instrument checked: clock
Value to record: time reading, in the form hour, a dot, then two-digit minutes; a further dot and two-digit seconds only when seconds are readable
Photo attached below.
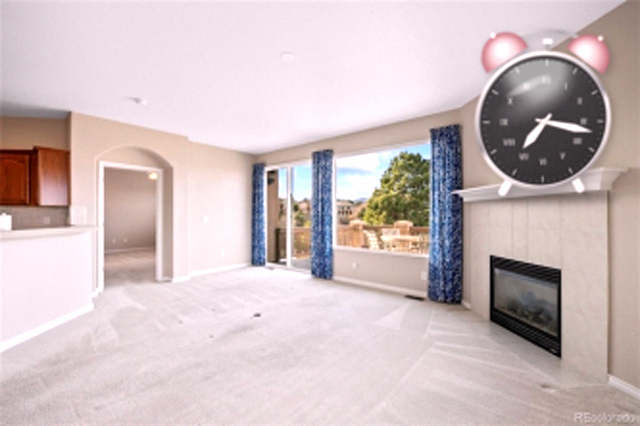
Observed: 7.17
